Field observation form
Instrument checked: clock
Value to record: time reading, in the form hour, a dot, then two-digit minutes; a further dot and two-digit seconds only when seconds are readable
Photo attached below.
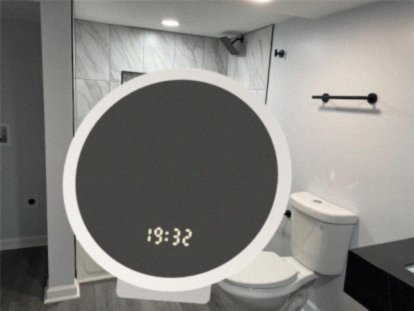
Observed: 19.32
